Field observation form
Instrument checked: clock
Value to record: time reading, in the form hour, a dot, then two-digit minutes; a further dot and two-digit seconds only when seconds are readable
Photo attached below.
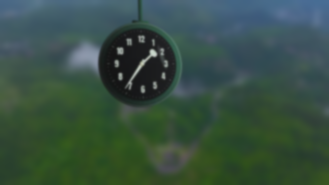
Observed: 1.36
